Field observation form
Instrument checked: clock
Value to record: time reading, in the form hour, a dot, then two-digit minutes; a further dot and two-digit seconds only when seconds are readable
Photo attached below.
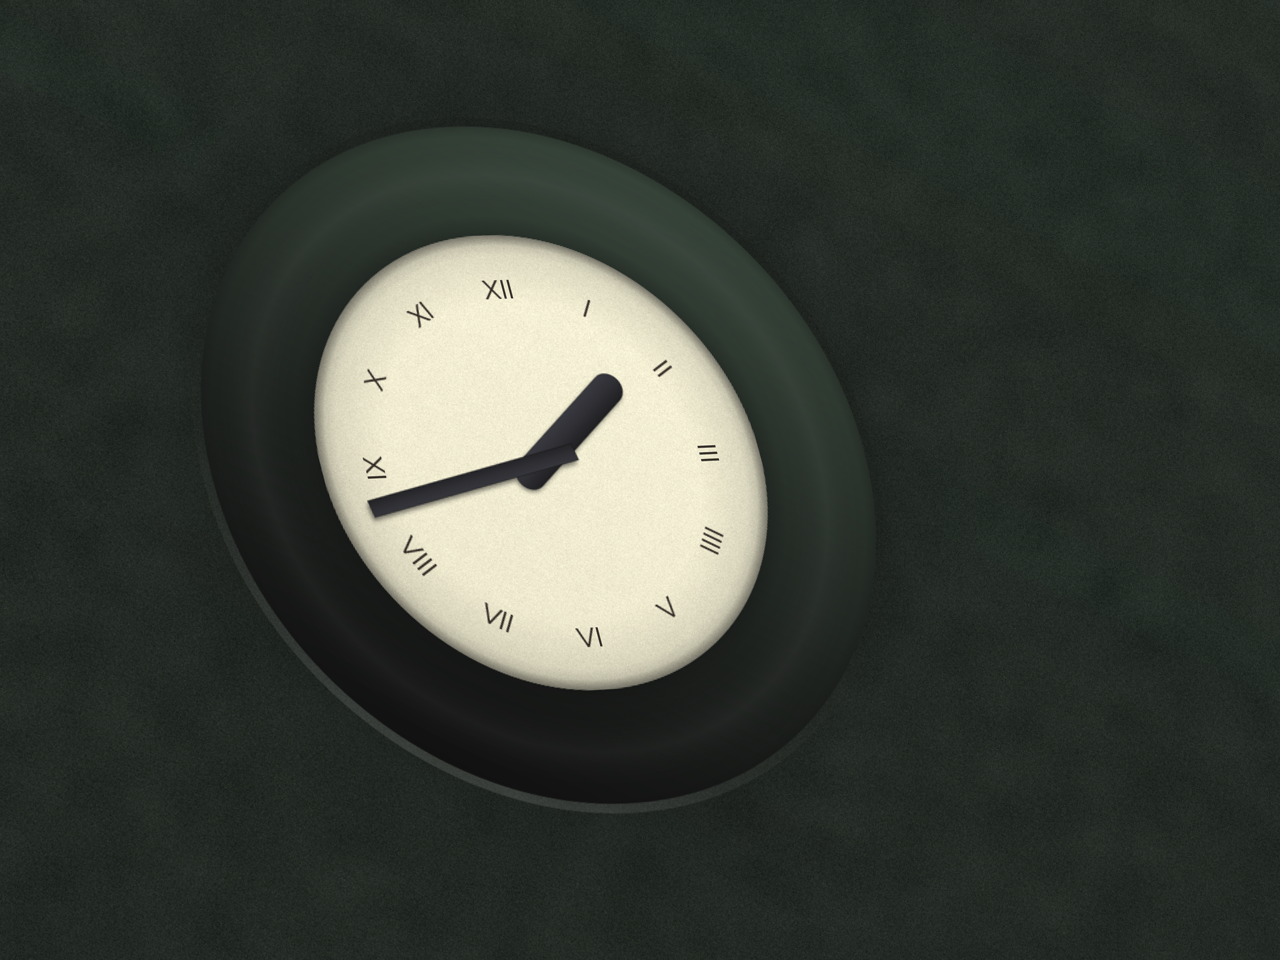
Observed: 1.43
